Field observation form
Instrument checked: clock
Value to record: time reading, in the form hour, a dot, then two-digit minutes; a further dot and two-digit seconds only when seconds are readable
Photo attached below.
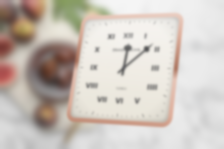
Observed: 12.08
